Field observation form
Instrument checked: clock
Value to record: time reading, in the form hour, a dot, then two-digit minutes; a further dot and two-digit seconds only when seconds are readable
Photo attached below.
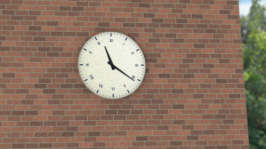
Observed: 11.21
